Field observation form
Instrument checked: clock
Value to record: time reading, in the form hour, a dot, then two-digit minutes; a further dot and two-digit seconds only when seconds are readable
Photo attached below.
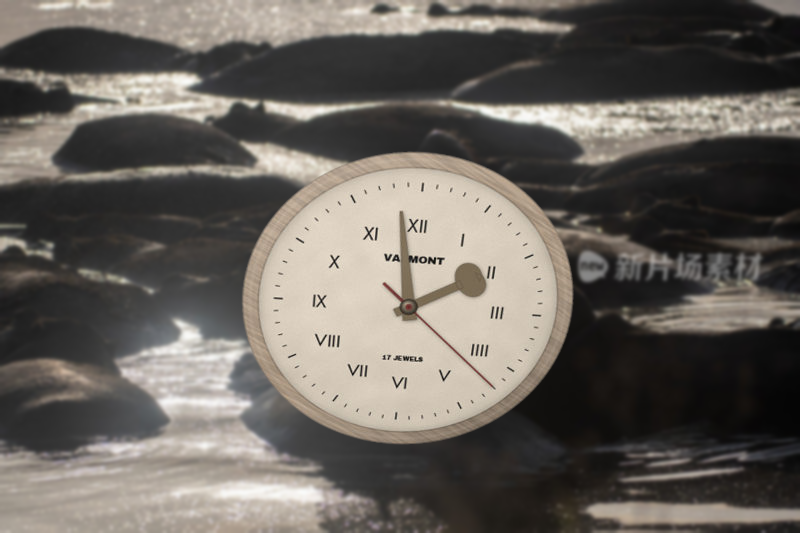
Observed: 1.58.22
